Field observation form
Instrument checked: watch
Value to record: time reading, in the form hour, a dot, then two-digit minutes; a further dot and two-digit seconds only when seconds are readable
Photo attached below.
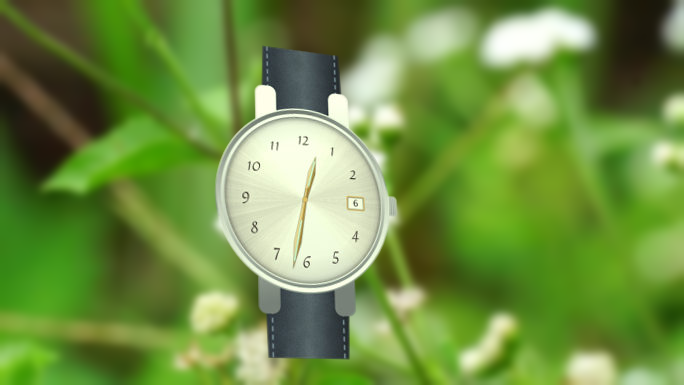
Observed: 12.32
